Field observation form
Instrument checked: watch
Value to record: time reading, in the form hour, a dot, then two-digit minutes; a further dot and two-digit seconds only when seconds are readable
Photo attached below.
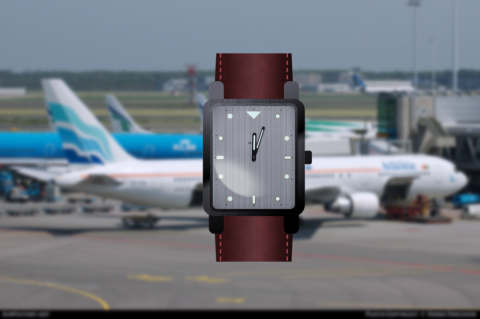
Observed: 12.03
